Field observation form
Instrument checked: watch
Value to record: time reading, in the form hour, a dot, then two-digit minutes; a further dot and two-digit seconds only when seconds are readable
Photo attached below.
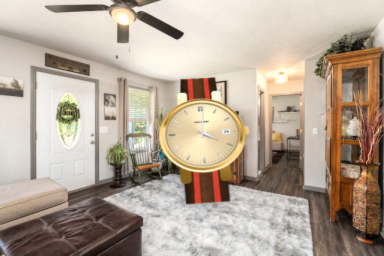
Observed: 4.01
